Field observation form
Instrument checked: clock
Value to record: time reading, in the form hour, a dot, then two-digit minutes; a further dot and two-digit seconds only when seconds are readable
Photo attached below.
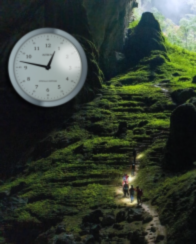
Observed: 12.47
